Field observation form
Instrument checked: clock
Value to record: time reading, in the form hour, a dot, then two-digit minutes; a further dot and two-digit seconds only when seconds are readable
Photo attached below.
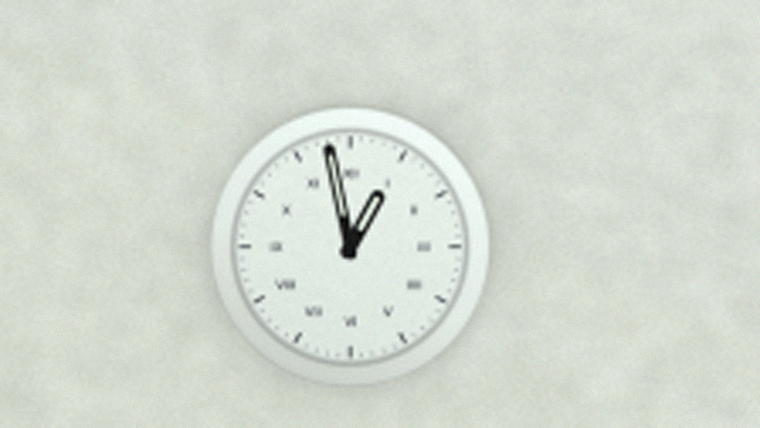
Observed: 12.58
